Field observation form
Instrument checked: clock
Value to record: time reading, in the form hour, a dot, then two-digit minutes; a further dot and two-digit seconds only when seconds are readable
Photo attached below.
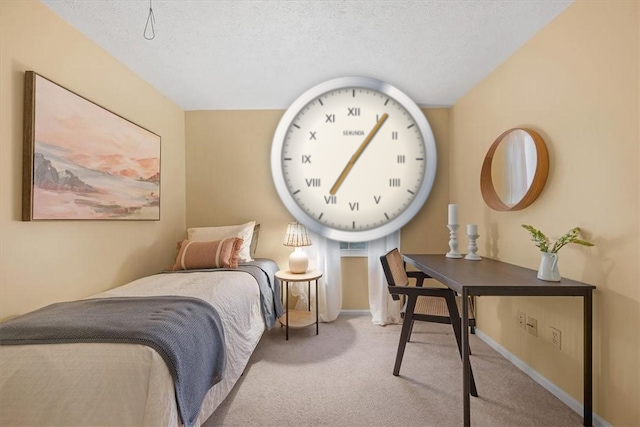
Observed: 7.06
